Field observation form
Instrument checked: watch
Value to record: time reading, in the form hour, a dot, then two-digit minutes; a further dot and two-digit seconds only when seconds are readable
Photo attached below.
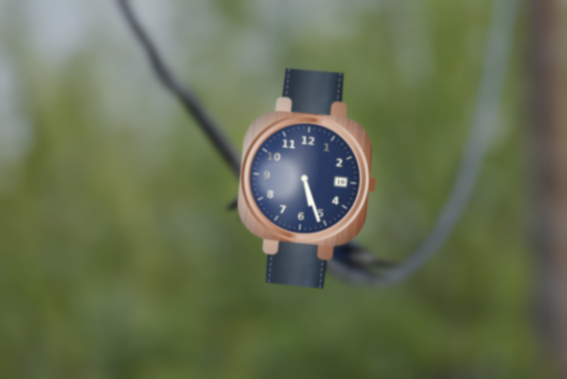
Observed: 5.26
